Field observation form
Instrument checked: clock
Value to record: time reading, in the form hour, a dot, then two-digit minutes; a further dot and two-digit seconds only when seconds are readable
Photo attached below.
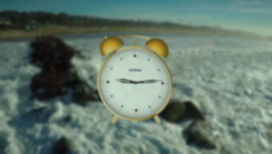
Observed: 9.14
